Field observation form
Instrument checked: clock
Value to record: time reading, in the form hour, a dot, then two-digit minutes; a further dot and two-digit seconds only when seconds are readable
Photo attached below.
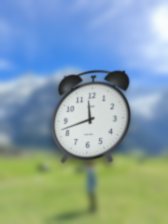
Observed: 11.42
